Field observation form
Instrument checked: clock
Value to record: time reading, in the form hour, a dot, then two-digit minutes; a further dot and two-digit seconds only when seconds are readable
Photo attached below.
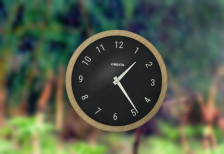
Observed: 1.24
